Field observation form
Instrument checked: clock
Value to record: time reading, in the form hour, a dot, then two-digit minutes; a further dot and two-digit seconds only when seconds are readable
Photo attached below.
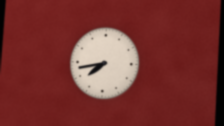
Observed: 7.43
